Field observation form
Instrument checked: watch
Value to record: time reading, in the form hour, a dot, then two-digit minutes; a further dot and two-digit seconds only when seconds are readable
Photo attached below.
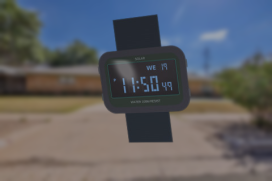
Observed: 11.50.49
